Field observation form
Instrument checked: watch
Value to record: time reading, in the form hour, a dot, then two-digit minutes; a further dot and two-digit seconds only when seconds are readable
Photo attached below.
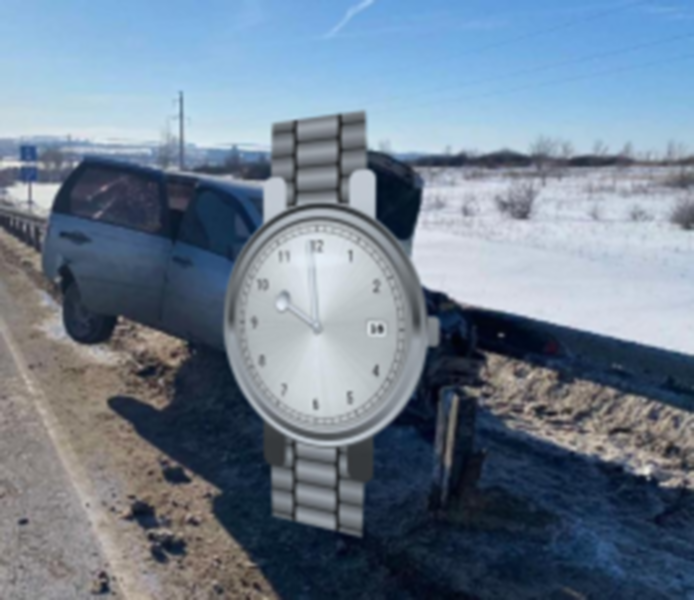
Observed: 9.59
